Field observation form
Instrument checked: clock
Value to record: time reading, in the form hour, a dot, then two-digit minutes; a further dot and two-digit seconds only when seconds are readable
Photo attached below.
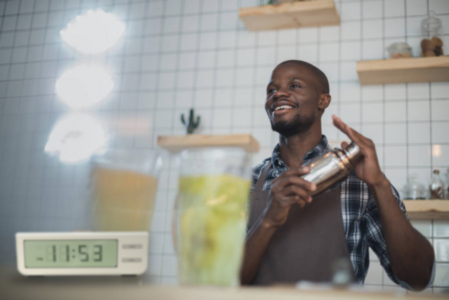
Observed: 11.53
